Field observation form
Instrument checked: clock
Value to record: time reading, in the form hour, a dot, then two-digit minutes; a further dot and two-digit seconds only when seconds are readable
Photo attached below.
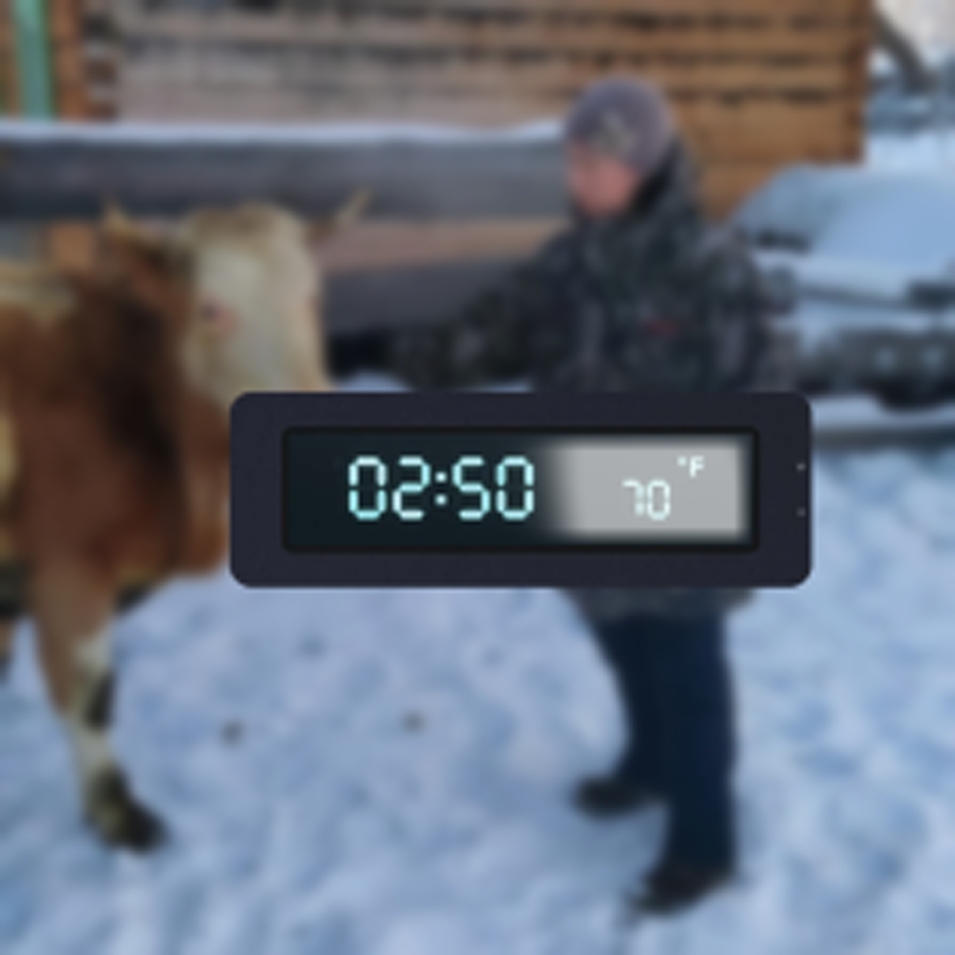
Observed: 2.50
